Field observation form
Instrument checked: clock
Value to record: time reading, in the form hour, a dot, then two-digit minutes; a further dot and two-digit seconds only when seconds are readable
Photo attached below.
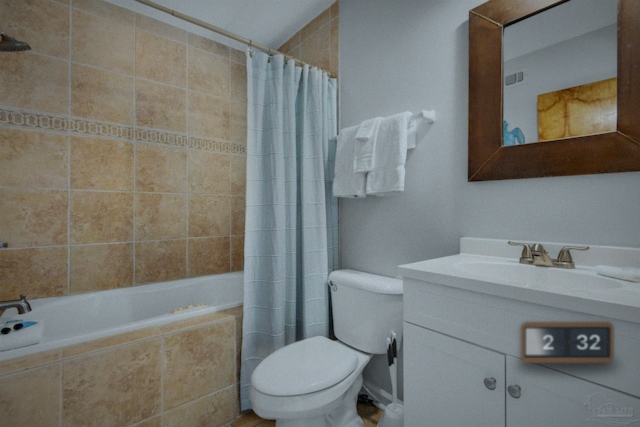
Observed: 2.32
